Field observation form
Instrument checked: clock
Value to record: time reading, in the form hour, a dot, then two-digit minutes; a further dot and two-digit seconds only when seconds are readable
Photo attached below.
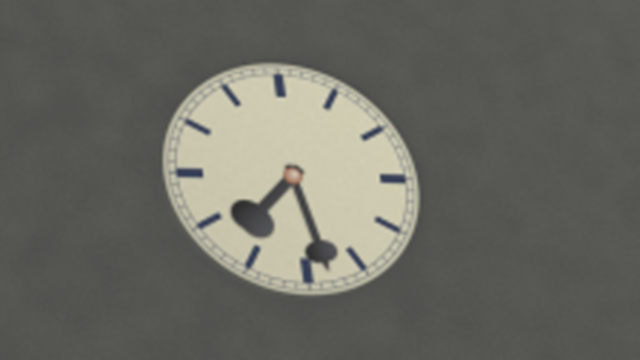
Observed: 7.28
